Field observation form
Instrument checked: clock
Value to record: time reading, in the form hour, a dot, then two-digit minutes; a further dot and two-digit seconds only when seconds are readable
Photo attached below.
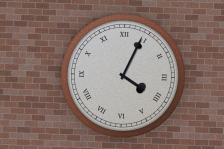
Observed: 4.04
